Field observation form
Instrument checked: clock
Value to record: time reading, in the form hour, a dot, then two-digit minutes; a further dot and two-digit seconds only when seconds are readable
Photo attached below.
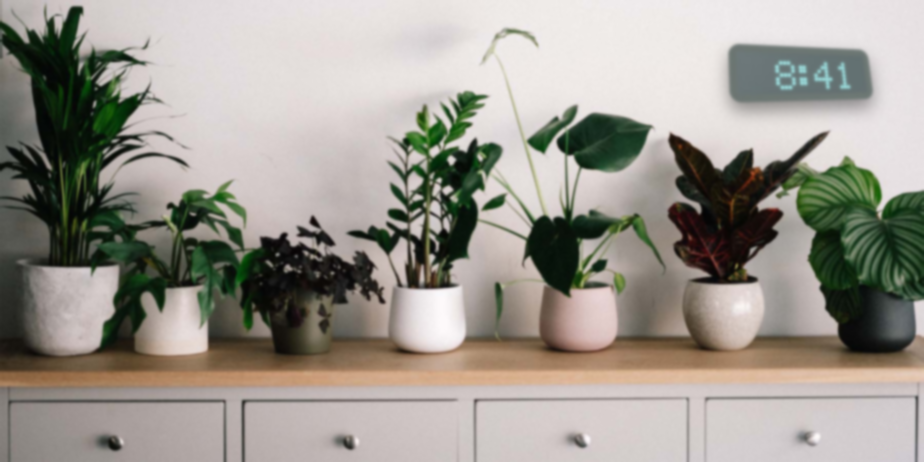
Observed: 8.41
